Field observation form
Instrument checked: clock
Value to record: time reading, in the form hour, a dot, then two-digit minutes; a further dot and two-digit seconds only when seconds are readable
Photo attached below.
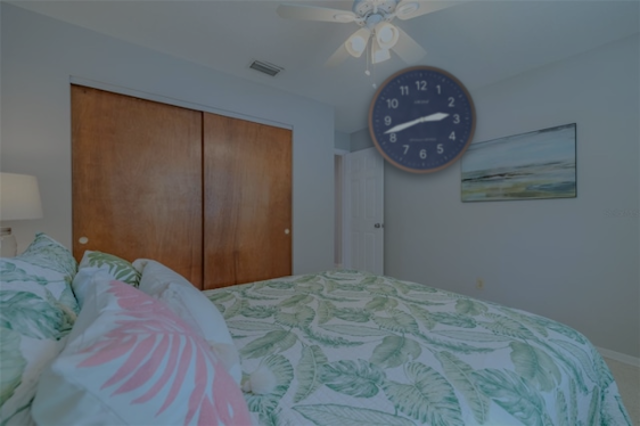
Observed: 2.42
